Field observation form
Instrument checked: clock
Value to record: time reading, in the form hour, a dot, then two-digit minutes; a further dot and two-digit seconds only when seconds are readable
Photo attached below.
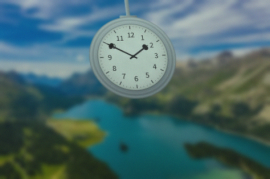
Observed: 1.50
